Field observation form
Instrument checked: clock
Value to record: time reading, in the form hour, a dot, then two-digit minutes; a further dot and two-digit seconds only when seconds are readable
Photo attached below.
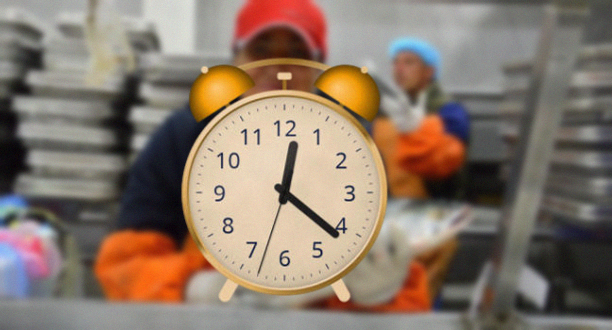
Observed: 12.21.33
